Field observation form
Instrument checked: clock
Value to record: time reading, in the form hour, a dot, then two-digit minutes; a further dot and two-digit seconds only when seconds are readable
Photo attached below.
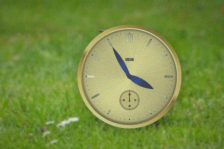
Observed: 3.55
